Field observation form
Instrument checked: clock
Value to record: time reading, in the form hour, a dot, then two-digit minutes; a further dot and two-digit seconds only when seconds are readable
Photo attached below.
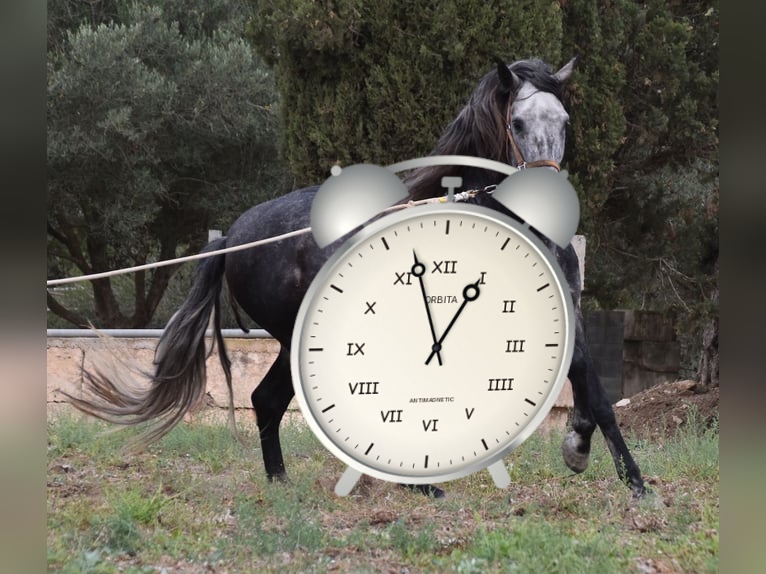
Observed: 12.57
